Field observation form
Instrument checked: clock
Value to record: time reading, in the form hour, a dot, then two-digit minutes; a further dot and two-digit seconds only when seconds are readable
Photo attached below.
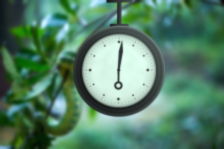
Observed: 6.01
